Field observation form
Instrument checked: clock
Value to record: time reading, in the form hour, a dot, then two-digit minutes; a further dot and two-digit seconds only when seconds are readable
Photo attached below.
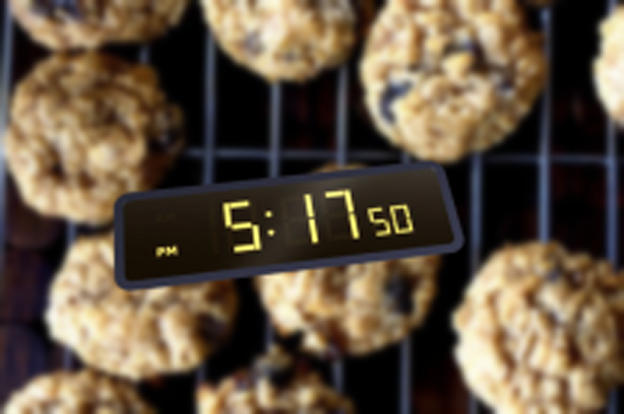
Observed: 5.17.50
